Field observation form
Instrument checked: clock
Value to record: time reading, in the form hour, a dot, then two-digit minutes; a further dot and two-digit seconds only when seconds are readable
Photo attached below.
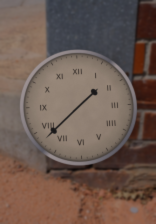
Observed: 1.38
